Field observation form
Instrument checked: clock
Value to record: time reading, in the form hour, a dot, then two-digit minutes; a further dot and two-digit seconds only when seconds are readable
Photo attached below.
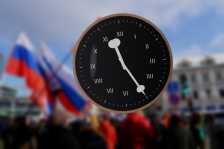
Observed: 11.25
